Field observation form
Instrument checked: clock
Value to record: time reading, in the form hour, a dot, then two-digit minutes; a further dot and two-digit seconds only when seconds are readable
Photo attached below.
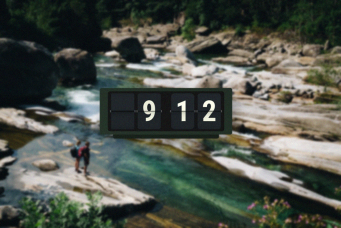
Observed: 9.12
